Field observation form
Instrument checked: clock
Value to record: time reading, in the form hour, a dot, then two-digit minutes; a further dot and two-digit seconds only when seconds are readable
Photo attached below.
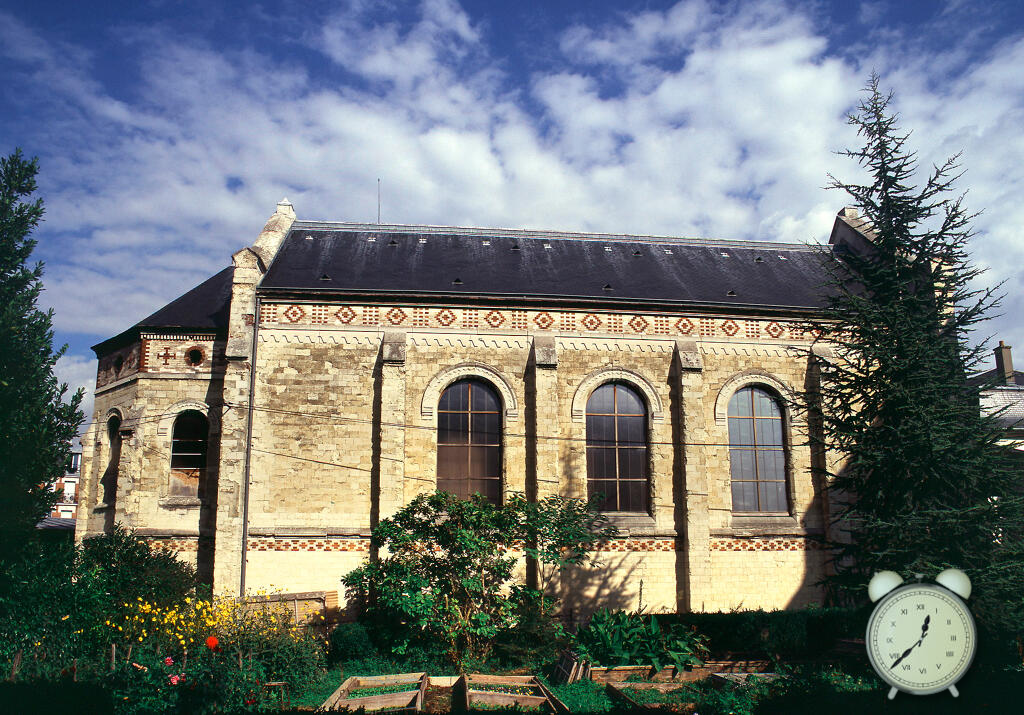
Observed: 12.38
